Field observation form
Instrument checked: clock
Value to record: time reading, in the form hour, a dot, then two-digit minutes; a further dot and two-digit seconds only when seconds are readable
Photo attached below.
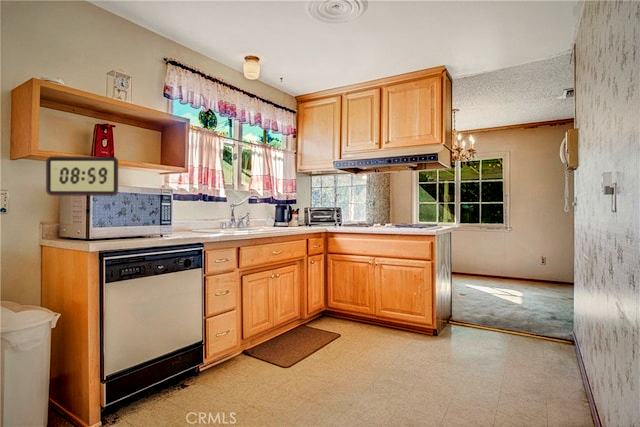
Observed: 8.59
